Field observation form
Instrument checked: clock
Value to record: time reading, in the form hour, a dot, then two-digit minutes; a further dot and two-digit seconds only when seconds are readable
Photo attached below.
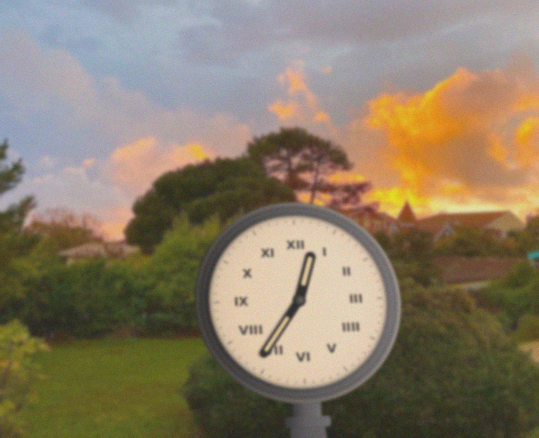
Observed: 12.36
